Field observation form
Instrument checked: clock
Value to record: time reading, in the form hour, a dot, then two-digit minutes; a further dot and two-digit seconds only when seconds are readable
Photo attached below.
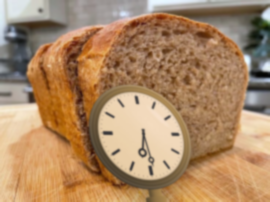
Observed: 6.29
